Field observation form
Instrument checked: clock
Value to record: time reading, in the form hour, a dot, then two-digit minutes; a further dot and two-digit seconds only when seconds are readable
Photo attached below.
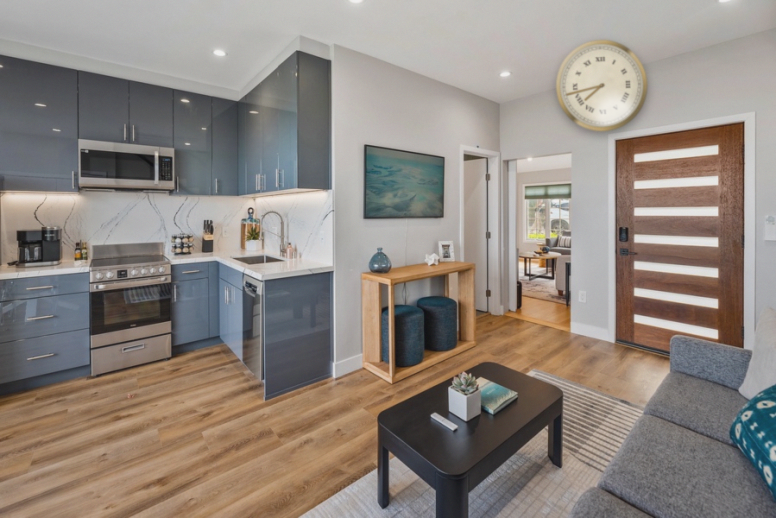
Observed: 7.43
